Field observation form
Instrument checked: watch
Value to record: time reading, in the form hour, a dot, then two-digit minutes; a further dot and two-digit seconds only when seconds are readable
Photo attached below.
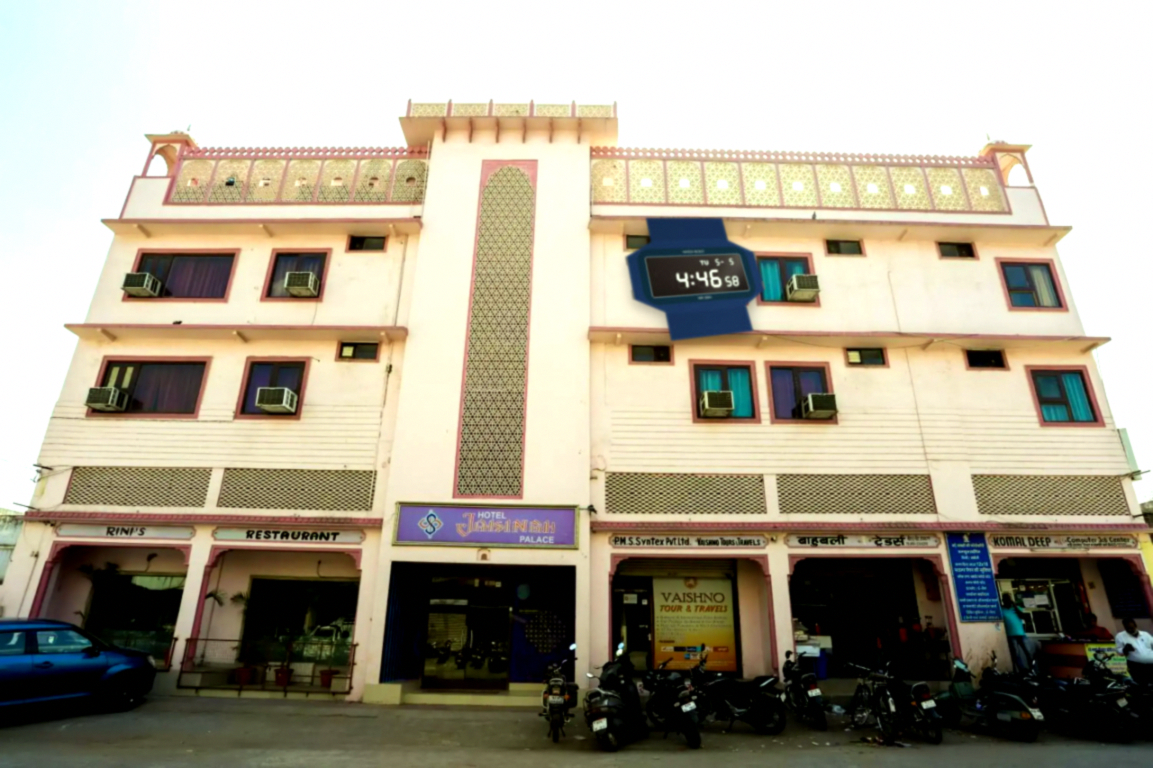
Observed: 4.46
